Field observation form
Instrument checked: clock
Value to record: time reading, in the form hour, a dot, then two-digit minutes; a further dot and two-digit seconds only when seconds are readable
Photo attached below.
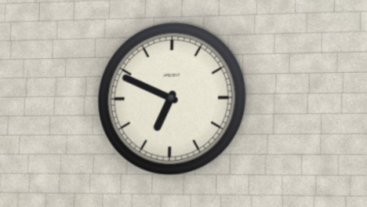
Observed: 6.49
